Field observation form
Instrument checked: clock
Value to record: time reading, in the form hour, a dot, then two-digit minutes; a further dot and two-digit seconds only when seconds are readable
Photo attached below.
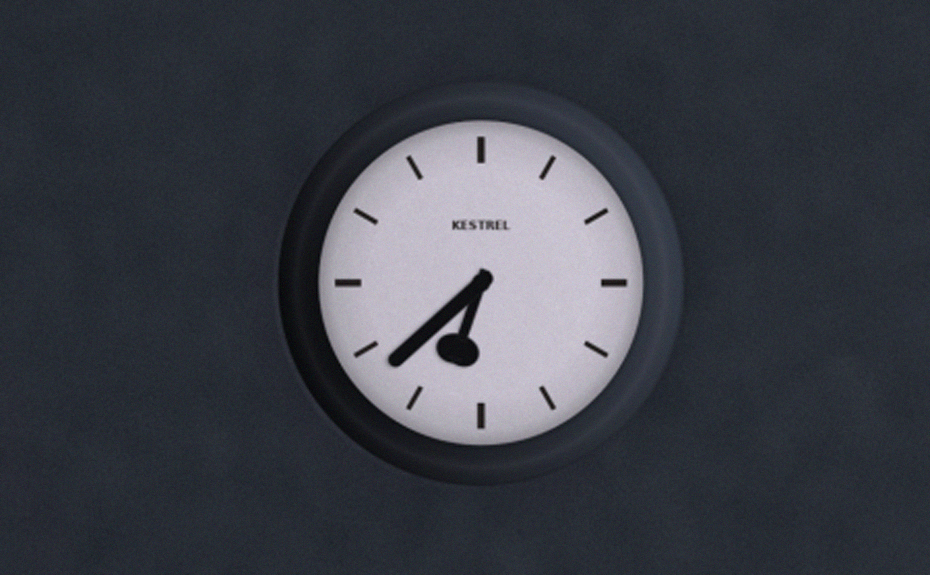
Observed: 6.38
